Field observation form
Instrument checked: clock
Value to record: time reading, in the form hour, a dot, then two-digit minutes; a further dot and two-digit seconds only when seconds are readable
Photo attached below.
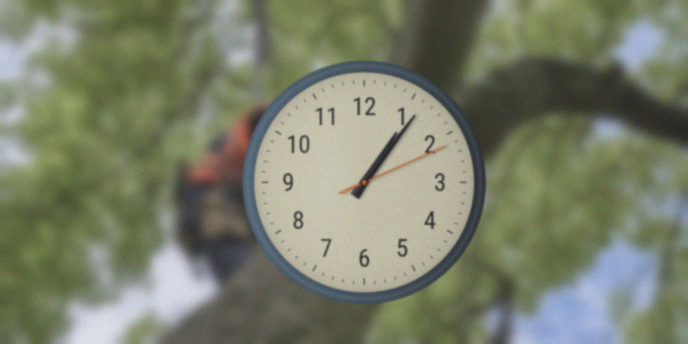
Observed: 1.06.11
